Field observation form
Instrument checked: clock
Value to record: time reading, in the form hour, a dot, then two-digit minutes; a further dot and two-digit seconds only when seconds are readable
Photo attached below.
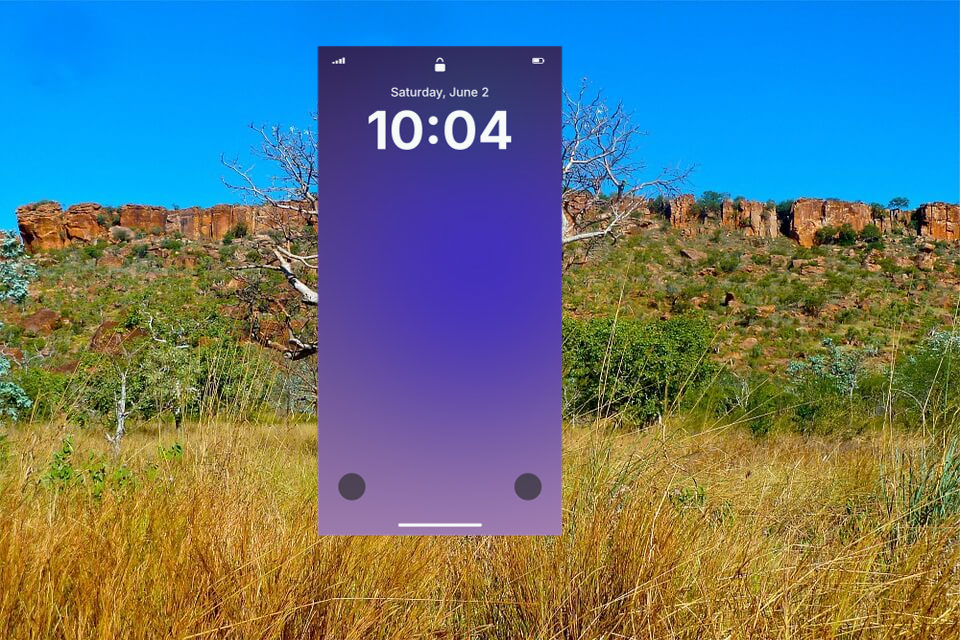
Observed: 10.04
